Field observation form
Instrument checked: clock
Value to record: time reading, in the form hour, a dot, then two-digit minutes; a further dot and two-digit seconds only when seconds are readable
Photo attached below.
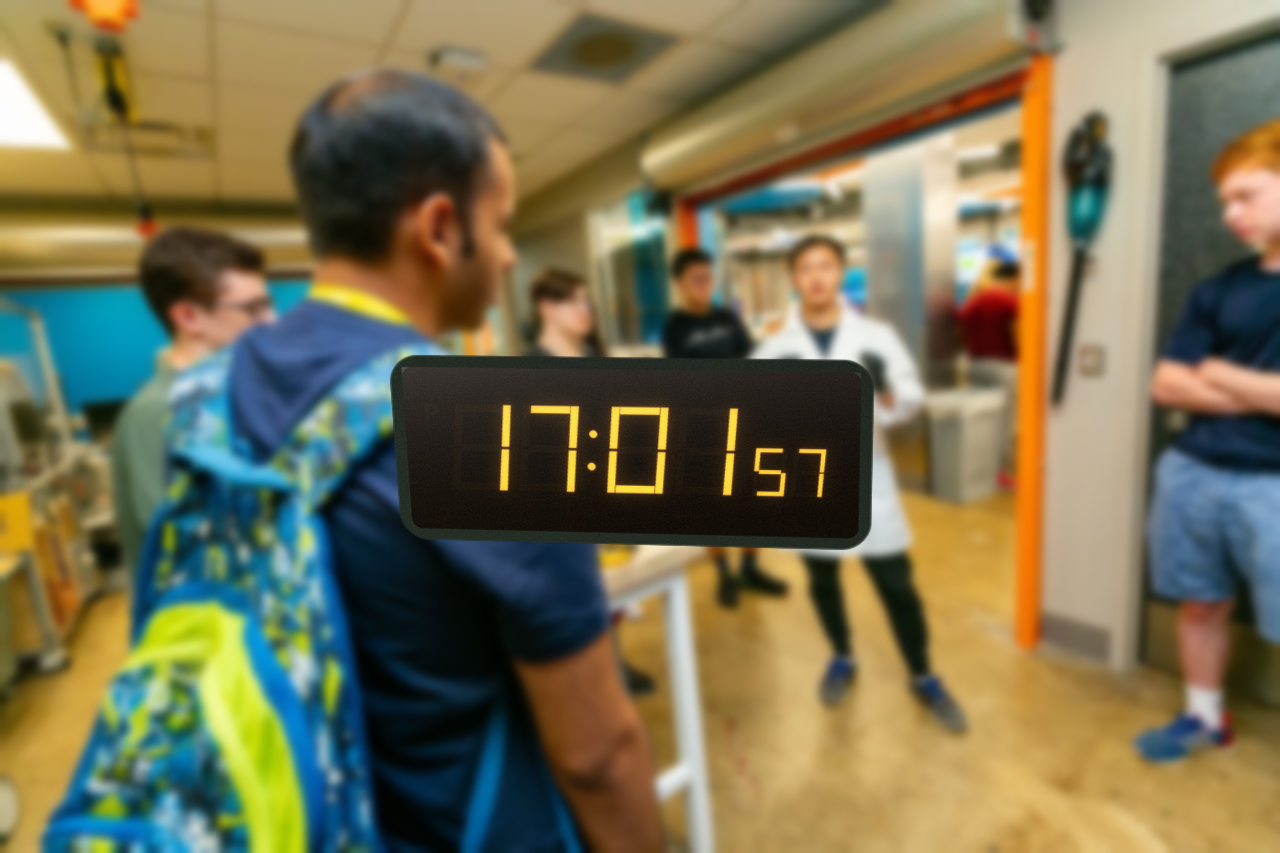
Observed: 17.01.57
